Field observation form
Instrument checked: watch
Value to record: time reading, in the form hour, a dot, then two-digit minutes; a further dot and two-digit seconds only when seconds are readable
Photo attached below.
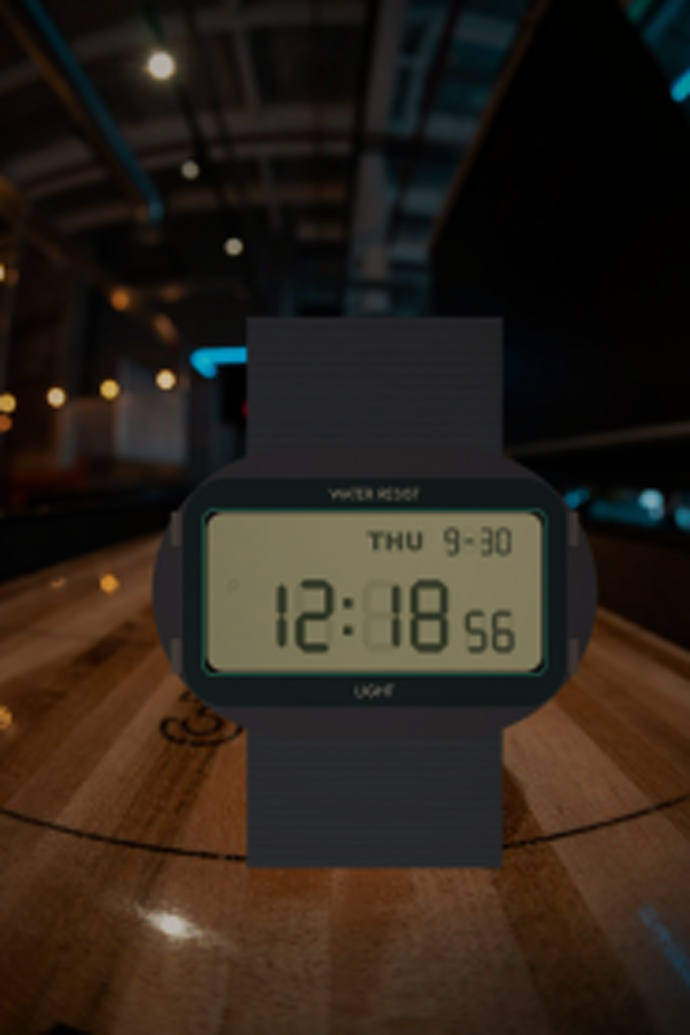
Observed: 12.18.56
